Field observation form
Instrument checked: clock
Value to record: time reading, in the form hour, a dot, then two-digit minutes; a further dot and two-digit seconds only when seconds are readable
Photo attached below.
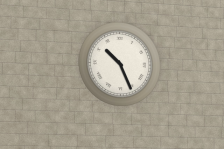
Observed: 10.26
